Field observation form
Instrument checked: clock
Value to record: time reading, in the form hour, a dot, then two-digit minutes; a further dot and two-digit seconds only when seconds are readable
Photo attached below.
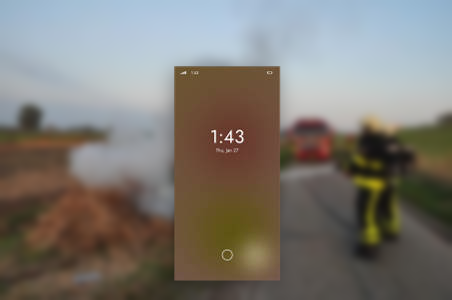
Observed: 1.43
